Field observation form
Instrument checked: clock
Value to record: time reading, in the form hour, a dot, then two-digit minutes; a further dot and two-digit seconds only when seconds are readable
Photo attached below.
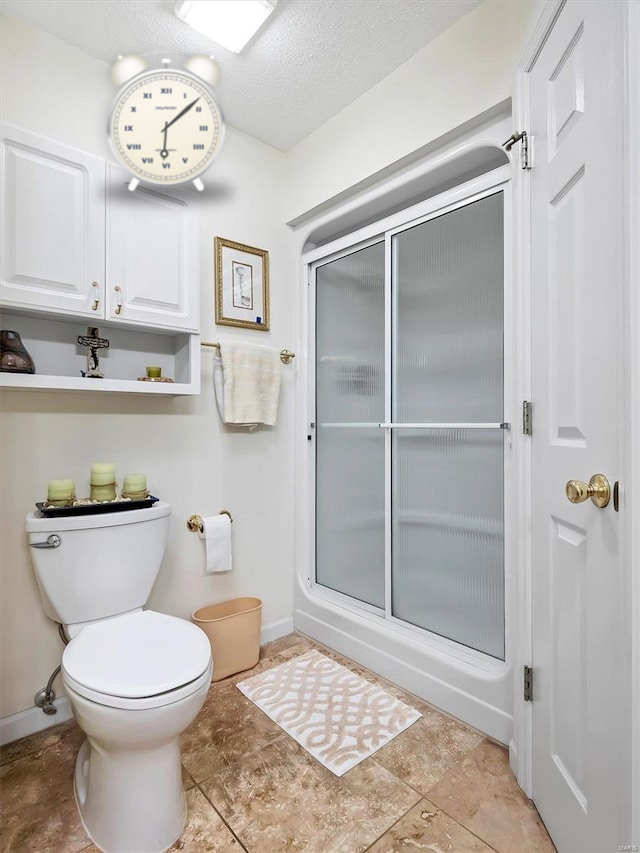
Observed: 6.08
